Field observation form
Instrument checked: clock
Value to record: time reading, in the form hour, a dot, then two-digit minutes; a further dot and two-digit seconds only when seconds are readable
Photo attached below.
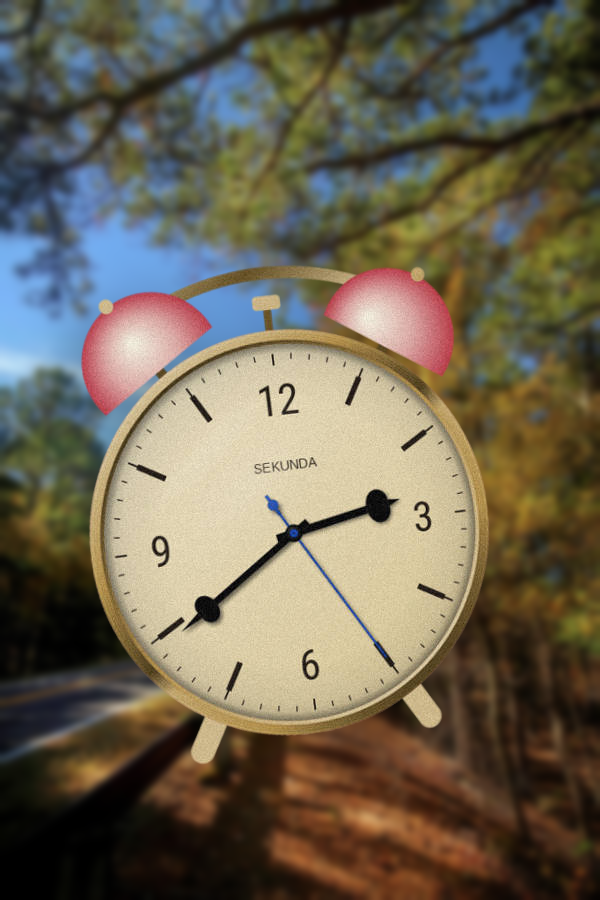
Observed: 2.39.25
